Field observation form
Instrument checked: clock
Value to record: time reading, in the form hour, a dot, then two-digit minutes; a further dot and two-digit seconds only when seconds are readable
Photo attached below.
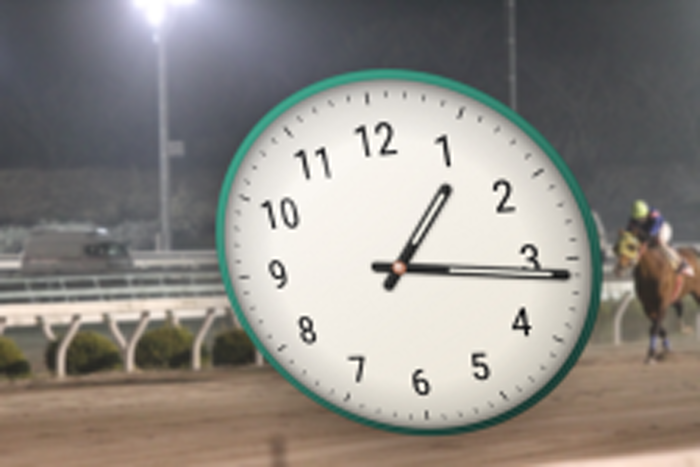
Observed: 1.16
